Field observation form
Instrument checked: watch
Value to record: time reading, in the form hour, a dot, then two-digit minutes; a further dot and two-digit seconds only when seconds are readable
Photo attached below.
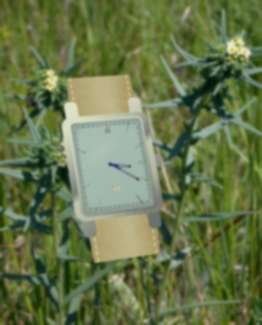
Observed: 3.21
